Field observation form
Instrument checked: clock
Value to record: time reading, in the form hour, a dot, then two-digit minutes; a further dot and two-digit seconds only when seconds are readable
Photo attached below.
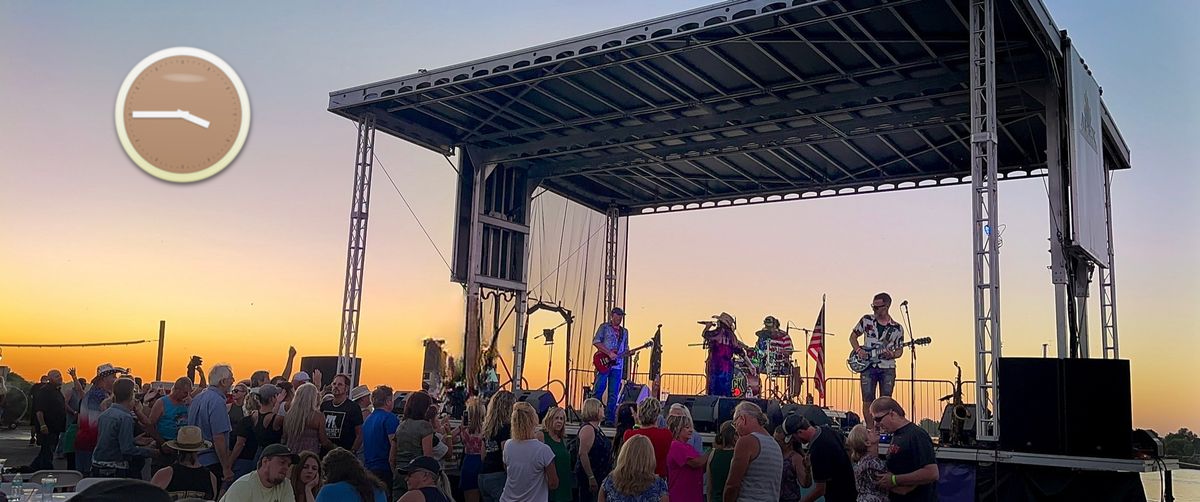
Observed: 3.45
